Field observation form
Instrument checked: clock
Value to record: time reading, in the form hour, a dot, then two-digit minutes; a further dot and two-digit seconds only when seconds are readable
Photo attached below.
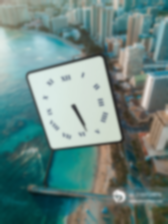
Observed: 5.28
